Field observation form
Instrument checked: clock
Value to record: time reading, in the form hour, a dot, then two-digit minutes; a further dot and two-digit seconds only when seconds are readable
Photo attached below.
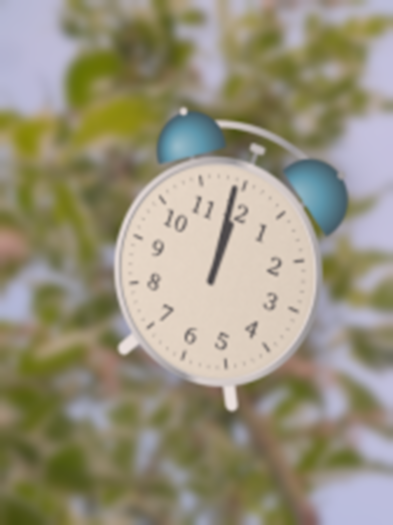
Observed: 11.59
